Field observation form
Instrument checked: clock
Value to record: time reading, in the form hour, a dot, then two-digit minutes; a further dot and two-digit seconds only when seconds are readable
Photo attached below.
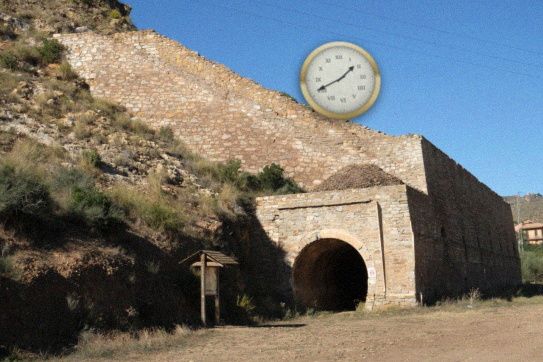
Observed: 1.41
